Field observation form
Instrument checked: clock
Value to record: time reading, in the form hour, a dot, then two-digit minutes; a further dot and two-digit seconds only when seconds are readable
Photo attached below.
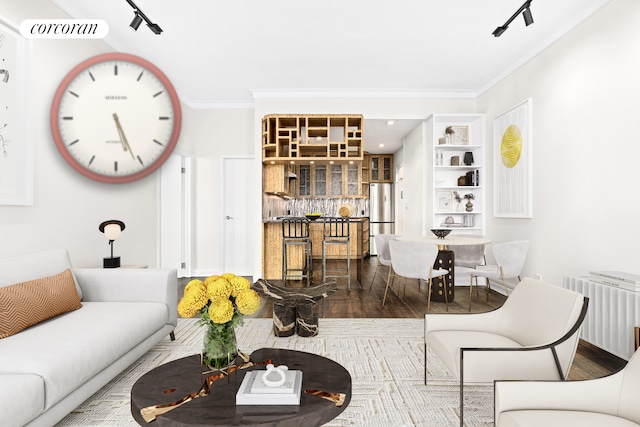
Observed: 5.26
